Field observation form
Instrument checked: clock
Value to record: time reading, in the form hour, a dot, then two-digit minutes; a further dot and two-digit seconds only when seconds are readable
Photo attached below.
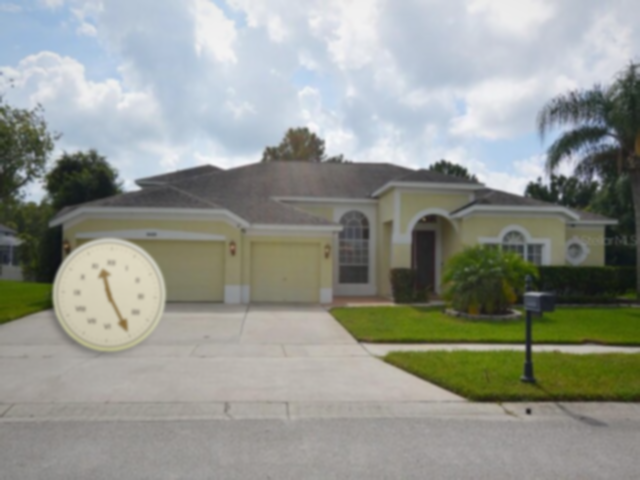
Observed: 11.25
